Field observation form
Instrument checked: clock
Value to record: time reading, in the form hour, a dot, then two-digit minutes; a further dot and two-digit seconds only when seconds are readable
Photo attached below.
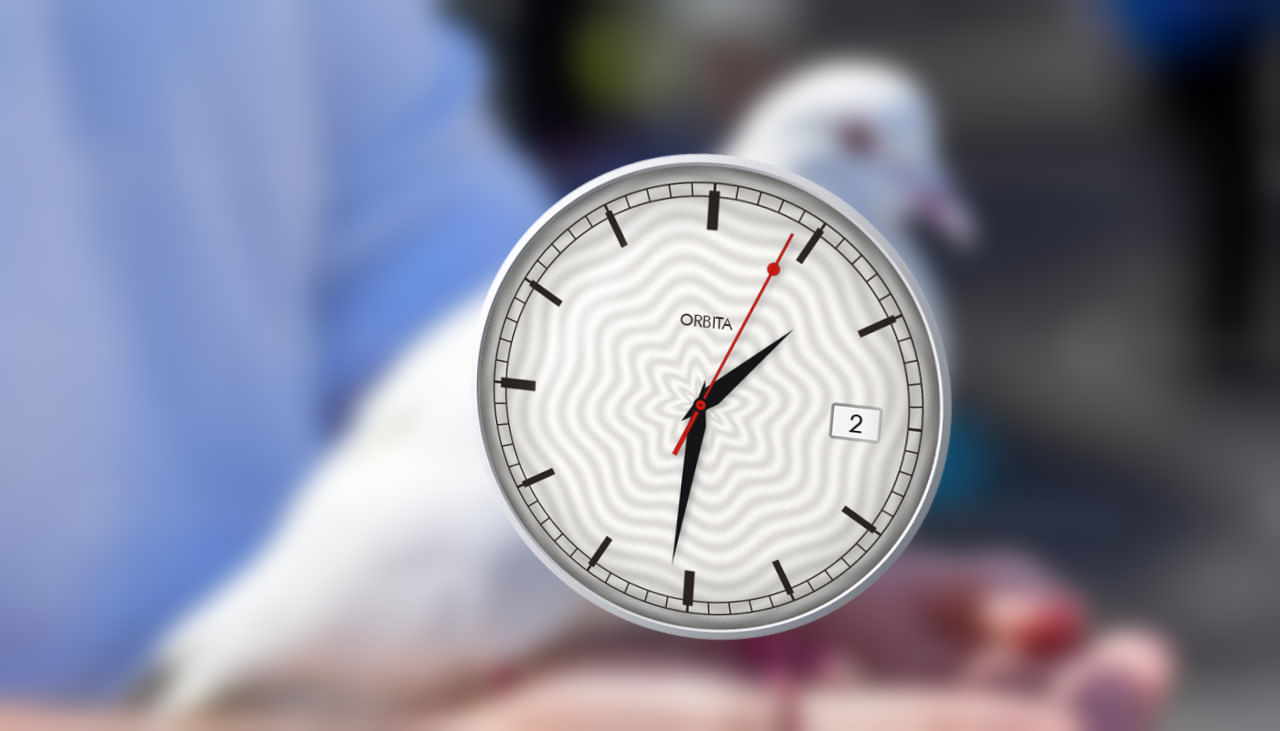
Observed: 1.31.04
